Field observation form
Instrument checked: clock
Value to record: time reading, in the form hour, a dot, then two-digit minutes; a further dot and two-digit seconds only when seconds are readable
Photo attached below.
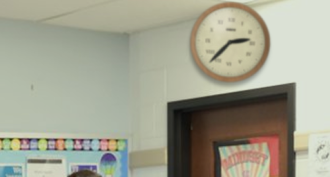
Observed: 2.37
